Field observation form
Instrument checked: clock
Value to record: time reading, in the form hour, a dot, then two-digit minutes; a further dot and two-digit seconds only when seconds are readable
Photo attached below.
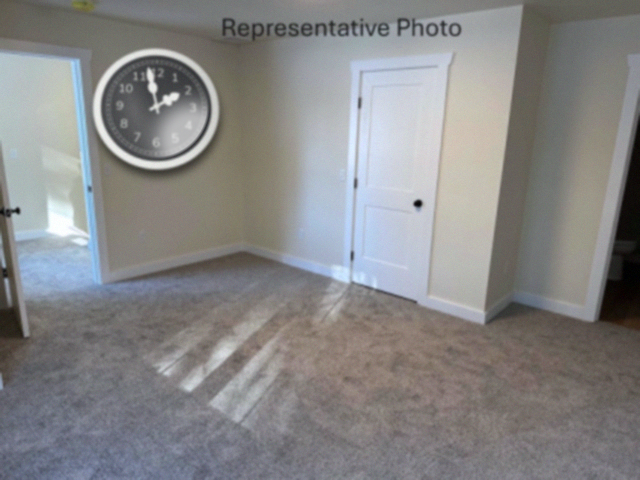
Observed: 1.58
